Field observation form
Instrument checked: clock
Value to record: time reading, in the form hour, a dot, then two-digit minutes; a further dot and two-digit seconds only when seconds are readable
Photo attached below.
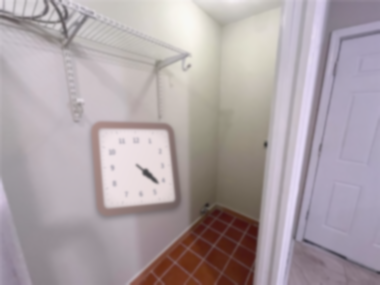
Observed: 4.22
